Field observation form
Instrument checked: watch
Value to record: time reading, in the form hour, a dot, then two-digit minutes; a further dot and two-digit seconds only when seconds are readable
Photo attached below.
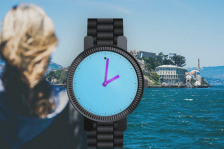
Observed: 2.01
